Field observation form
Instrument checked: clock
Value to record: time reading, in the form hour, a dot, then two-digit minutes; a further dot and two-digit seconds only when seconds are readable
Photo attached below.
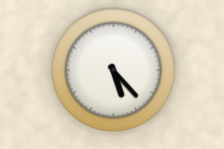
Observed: 5.23
